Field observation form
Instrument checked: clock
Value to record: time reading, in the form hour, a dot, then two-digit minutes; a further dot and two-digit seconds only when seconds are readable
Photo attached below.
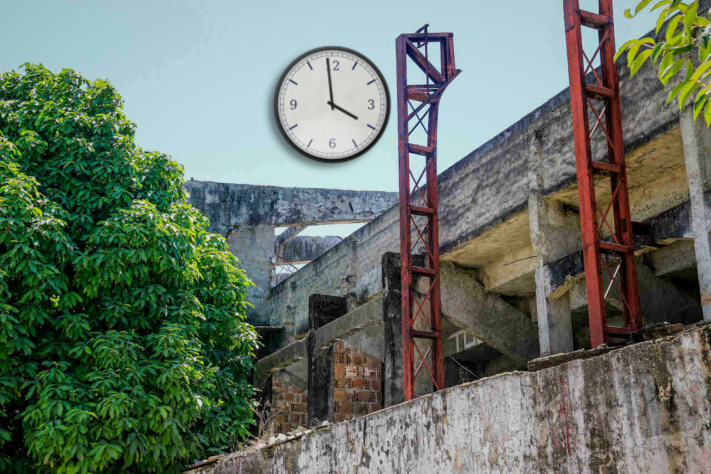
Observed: 3.59
